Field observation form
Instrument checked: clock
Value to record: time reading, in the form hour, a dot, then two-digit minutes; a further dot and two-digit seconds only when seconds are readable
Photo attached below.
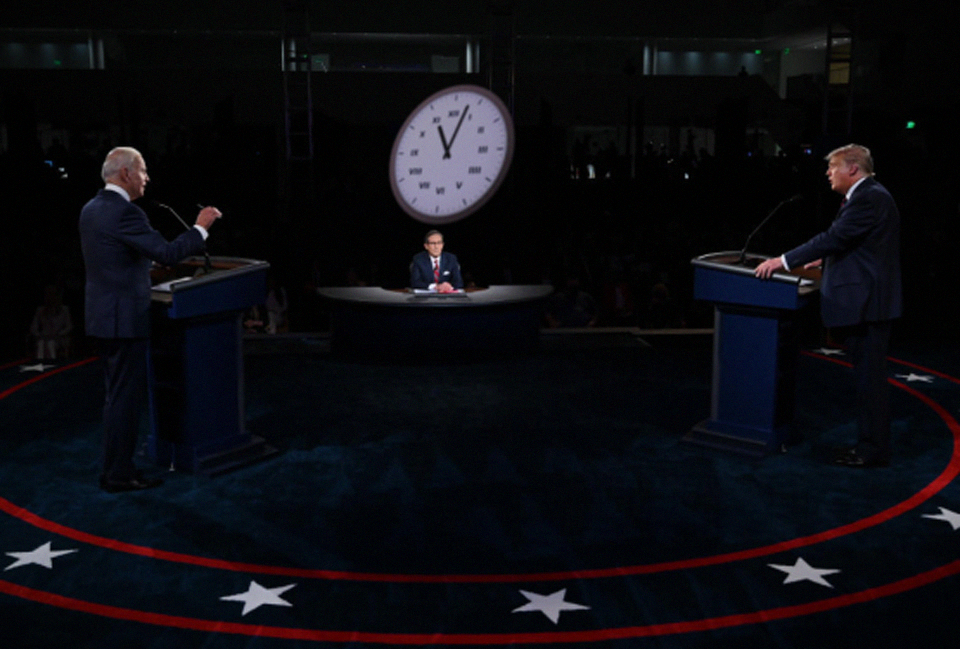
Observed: 11.03
